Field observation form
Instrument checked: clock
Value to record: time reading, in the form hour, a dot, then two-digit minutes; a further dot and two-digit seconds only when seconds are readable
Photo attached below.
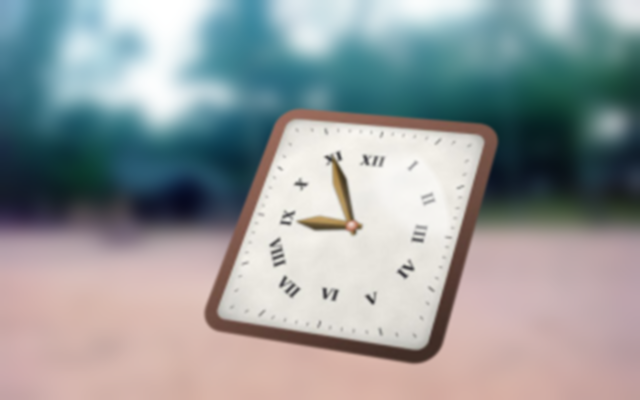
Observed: 8.55
